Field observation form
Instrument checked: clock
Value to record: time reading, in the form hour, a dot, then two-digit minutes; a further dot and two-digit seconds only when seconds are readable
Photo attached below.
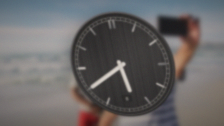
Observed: 5.40
